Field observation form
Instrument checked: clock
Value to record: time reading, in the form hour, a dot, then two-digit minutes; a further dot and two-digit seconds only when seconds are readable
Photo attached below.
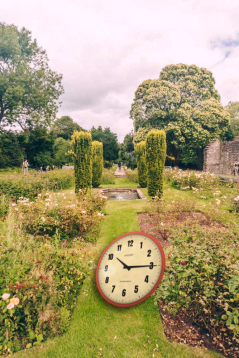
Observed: 10.15
